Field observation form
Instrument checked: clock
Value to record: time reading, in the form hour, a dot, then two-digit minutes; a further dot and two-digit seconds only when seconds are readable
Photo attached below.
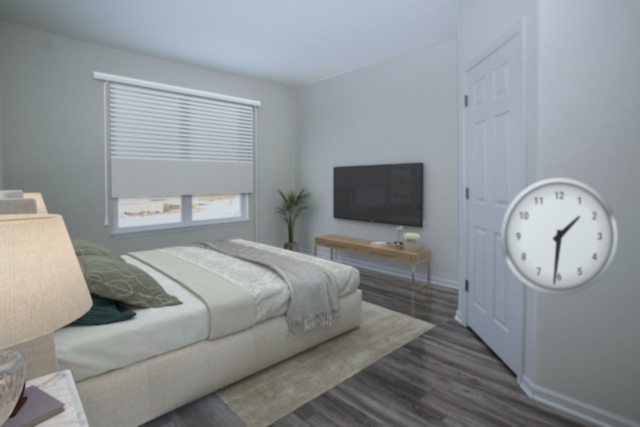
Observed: 1.31
